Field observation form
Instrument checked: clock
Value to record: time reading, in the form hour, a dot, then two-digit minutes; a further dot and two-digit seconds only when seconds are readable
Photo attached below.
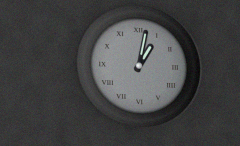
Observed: 1.02
